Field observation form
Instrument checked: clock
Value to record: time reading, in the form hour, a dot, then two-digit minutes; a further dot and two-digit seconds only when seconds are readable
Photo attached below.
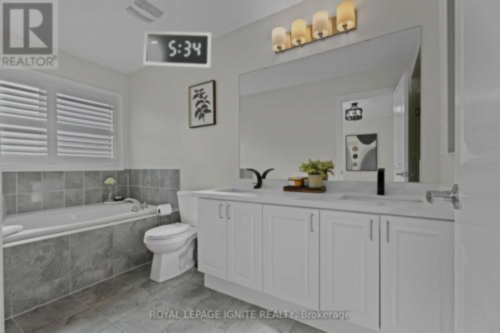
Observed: 5.34
